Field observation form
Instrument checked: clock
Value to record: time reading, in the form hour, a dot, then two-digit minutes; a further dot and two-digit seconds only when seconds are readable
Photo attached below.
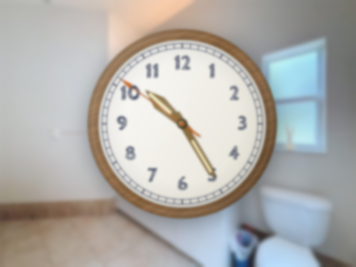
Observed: 10.24.51
